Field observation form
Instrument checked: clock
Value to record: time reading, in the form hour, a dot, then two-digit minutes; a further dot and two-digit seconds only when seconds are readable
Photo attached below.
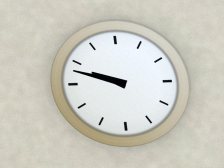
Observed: 9.48
